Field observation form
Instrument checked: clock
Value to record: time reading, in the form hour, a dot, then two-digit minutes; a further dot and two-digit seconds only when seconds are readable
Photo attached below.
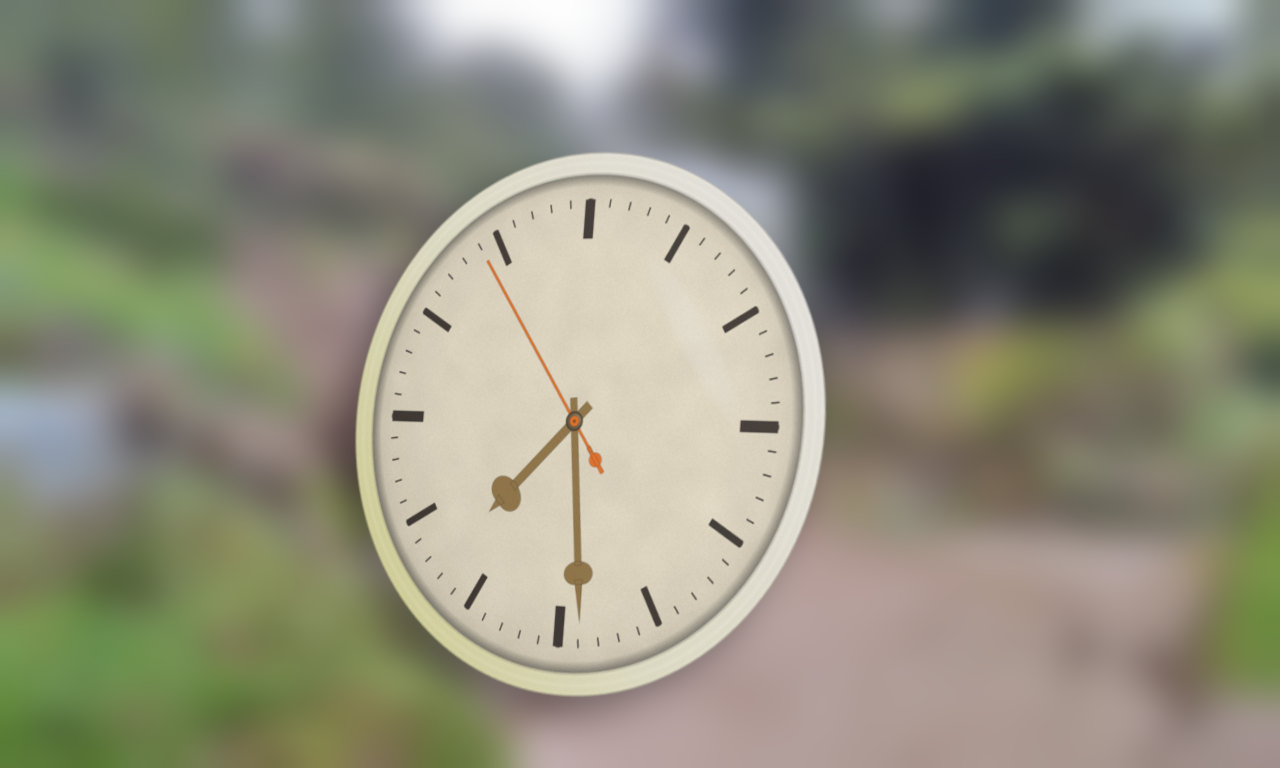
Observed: 7.28.54
